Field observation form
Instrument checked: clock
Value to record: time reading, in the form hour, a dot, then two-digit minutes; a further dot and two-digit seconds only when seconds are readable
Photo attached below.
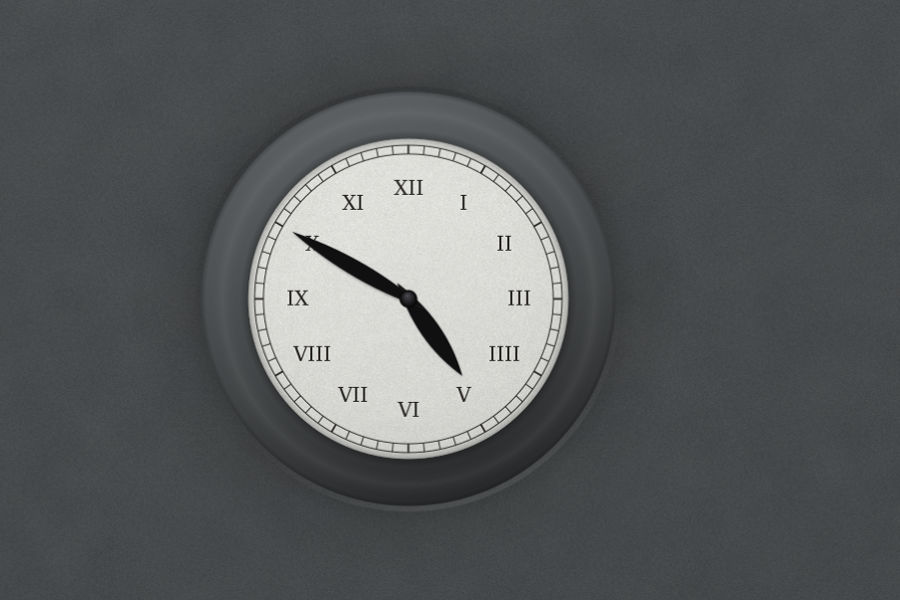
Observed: 4.50
